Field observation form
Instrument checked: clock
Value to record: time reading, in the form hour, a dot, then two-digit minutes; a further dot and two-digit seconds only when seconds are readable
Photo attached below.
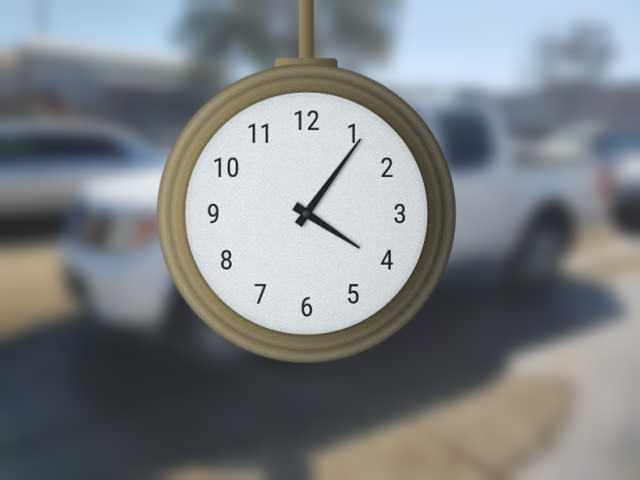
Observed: 4.06
